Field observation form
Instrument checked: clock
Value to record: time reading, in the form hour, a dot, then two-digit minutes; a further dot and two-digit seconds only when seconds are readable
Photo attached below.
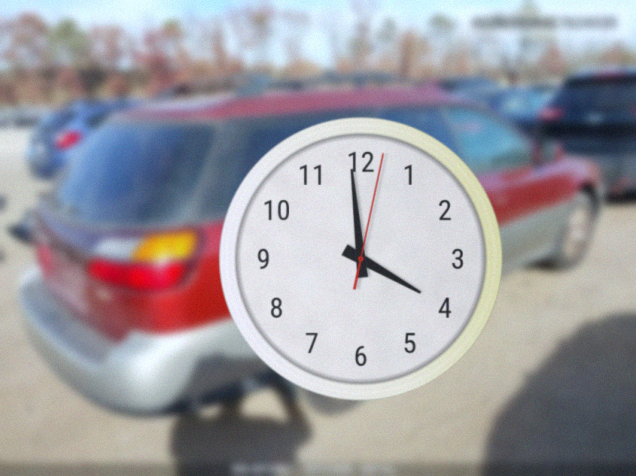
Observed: 3.59.02
